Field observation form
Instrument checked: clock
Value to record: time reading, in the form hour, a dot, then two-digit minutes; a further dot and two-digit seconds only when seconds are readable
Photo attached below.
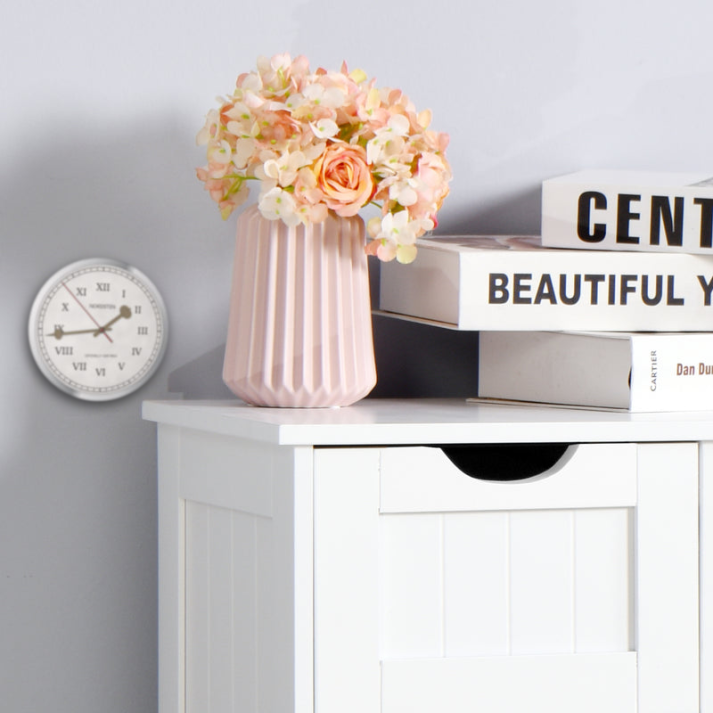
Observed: 1.43.53
